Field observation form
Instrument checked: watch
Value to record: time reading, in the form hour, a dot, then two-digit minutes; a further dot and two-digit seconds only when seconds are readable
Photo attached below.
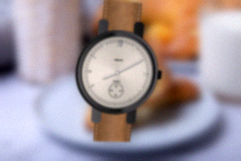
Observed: 8.10
